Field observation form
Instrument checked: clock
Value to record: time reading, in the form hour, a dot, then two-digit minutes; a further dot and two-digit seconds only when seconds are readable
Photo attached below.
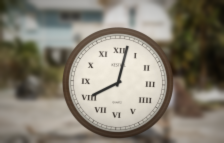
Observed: 8.02
